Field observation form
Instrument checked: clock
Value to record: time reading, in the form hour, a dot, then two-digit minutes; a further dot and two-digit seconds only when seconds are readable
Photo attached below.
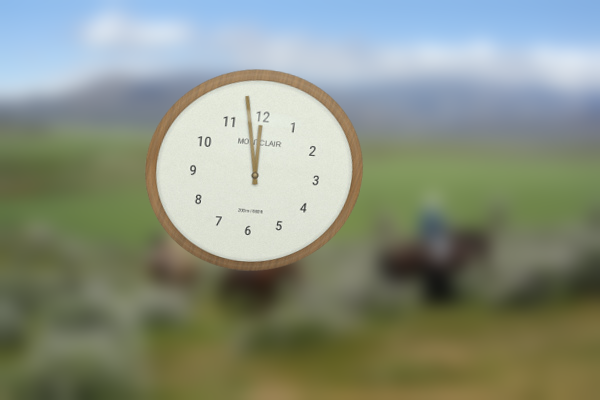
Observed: 11.58
